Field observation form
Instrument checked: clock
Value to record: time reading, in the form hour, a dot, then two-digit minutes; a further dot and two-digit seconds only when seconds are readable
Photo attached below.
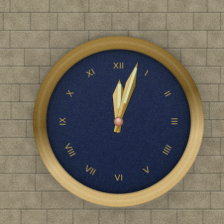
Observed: 12.03
